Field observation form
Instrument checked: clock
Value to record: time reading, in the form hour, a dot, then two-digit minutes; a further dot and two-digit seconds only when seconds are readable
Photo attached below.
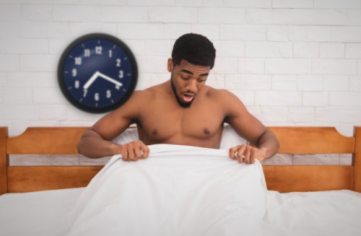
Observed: 7.19
